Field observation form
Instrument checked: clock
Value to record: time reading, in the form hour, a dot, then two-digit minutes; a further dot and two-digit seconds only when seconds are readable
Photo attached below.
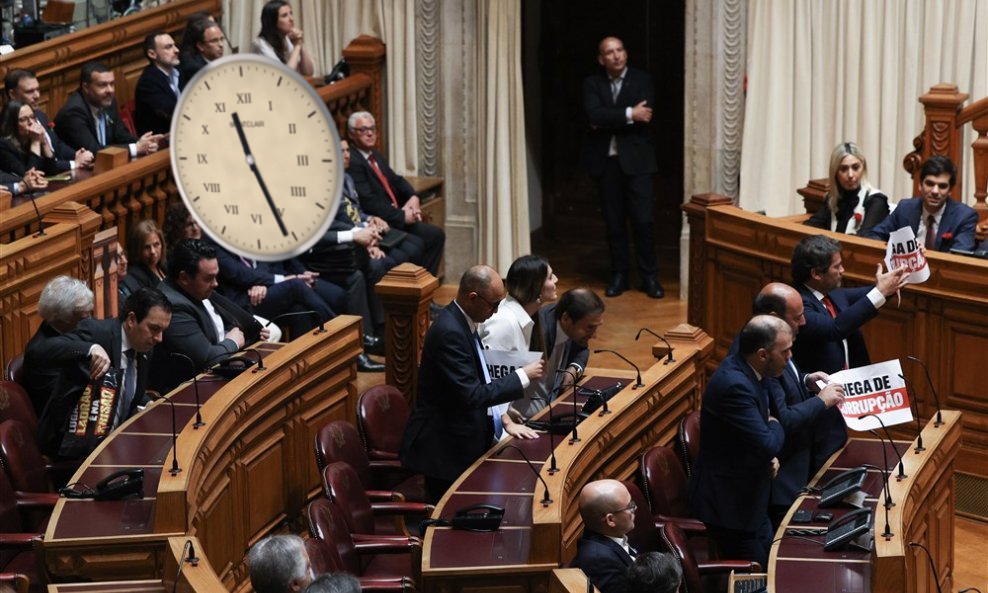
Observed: 11.26
